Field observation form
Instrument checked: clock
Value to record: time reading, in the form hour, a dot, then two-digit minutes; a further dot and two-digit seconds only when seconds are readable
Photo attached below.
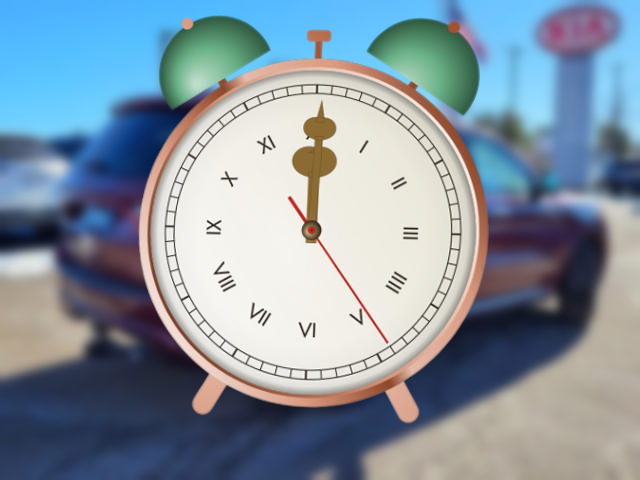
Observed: 12.00.24
